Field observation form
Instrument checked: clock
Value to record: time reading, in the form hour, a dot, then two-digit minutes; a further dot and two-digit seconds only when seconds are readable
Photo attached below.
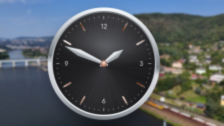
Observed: 1.49
